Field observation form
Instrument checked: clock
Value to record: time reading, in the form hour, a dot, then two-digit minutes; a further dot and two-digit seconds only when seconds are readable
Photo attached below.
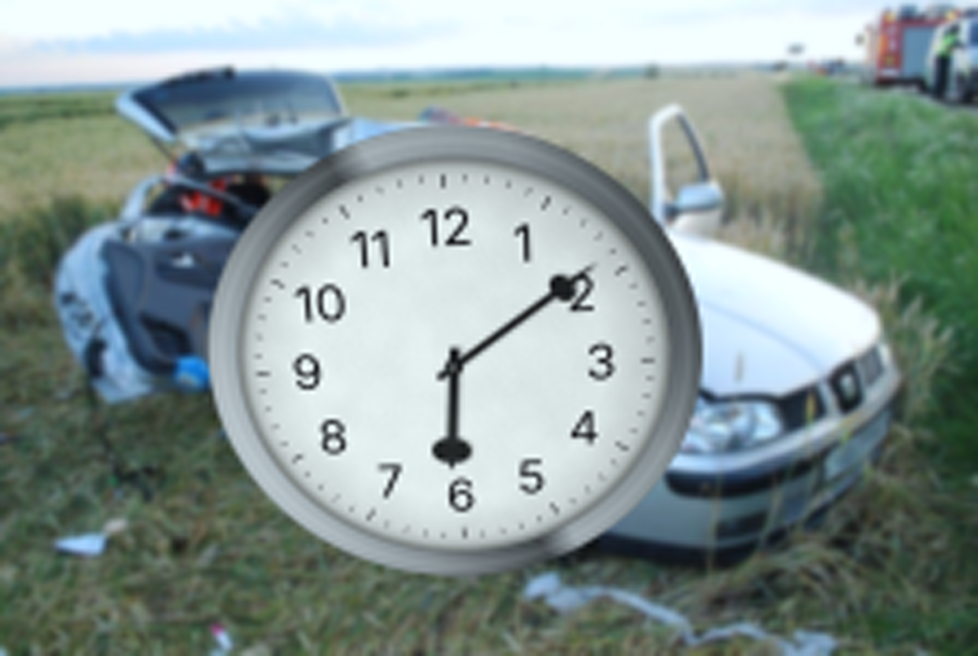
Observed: 6.09
